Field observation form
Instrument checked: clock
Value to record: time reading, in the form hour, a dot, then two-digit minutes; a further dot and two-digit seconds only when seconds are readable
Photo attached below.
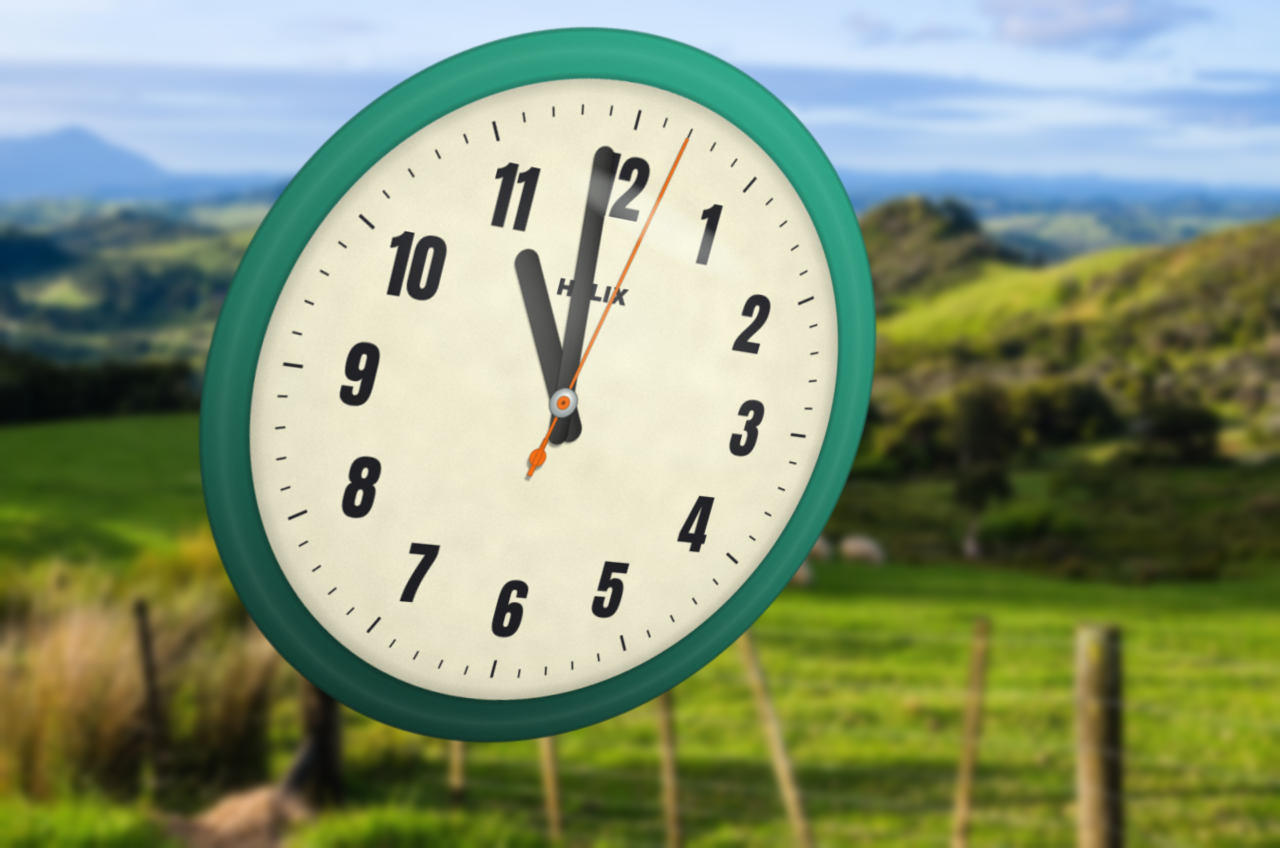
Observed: 10.59.02
